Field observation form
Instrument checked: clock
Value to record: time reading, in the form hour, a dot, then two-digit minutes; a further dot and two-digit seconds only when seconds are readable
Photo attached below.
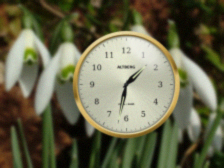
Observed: 1.32
